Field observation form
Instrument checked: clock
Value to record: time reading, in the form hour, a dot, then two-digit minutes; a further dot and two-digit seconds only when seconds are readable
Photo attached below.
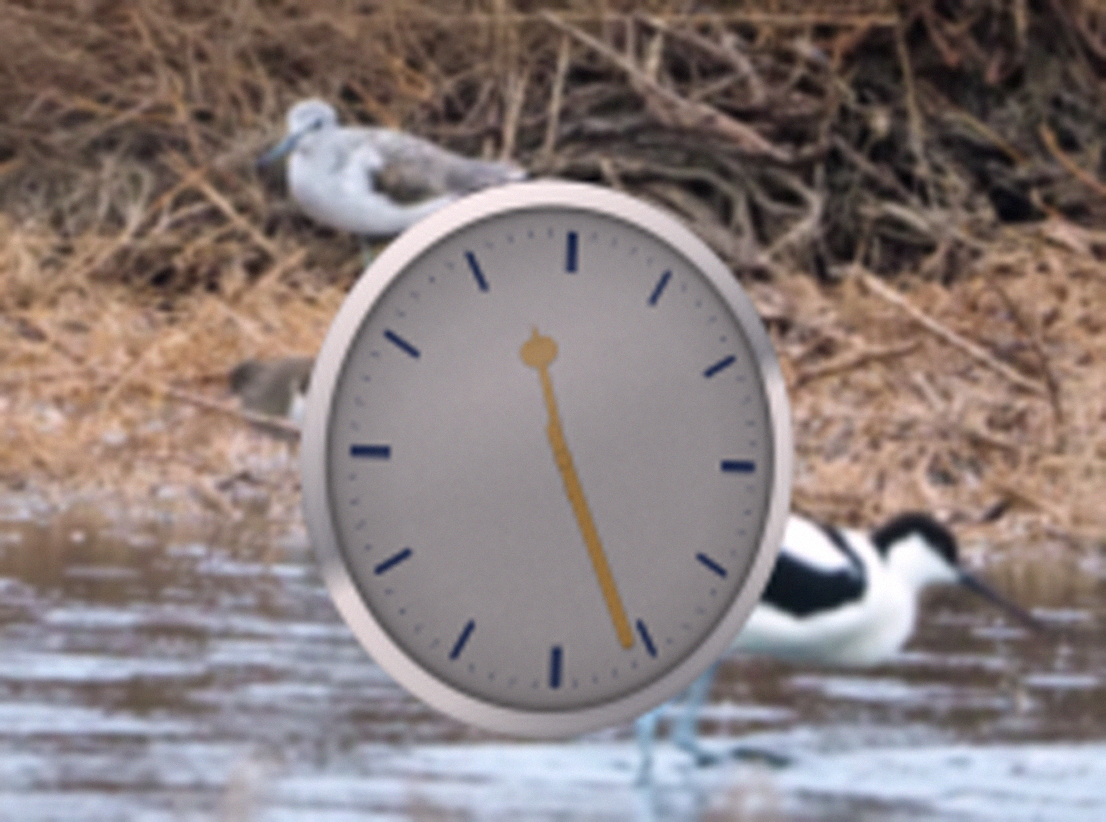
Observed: 11.26
